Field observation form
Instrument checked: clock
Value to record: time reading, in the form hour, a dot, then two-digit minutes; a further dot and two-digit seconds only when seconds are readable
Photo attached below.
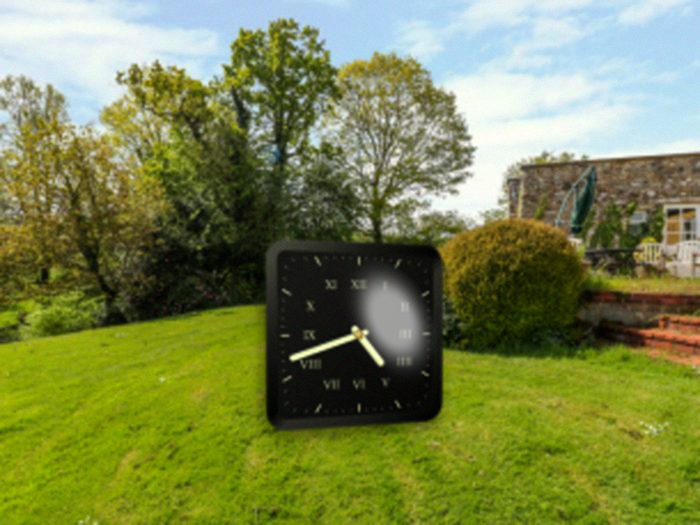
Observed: 4.42
